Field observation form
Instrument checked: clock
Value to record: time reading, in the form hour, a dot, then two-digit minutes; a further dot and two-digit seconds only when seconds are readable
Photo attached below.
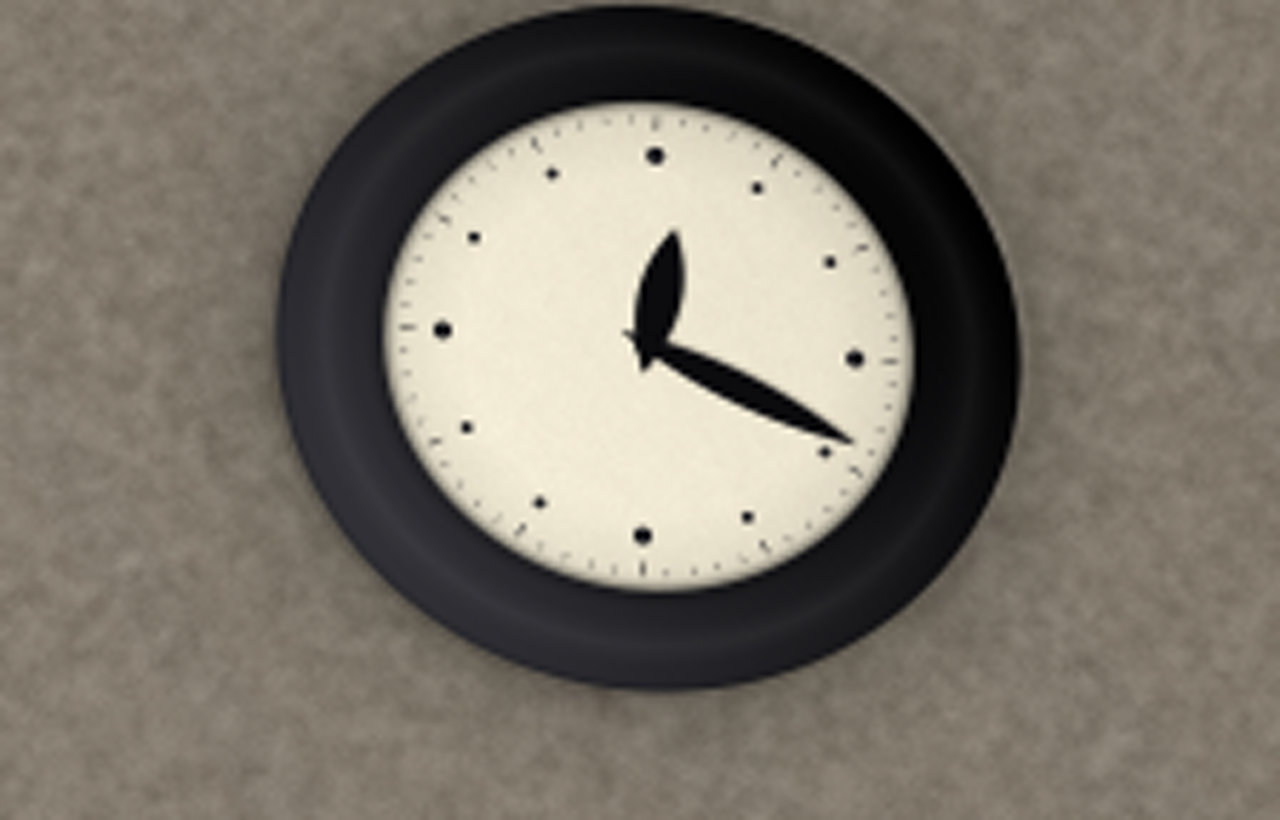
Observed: 12.19
